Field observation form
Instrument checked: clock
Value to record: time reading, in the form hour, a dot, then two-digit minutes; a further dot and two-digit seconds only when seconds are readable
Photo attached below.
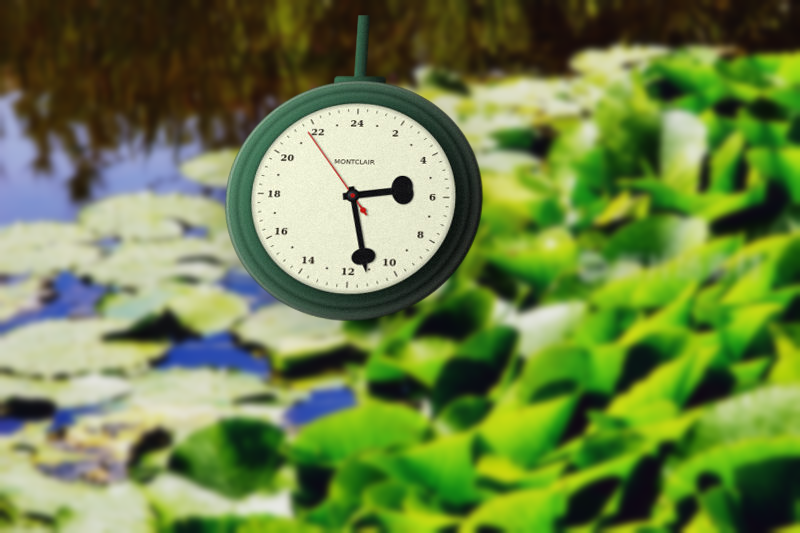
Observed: 5.27.54
